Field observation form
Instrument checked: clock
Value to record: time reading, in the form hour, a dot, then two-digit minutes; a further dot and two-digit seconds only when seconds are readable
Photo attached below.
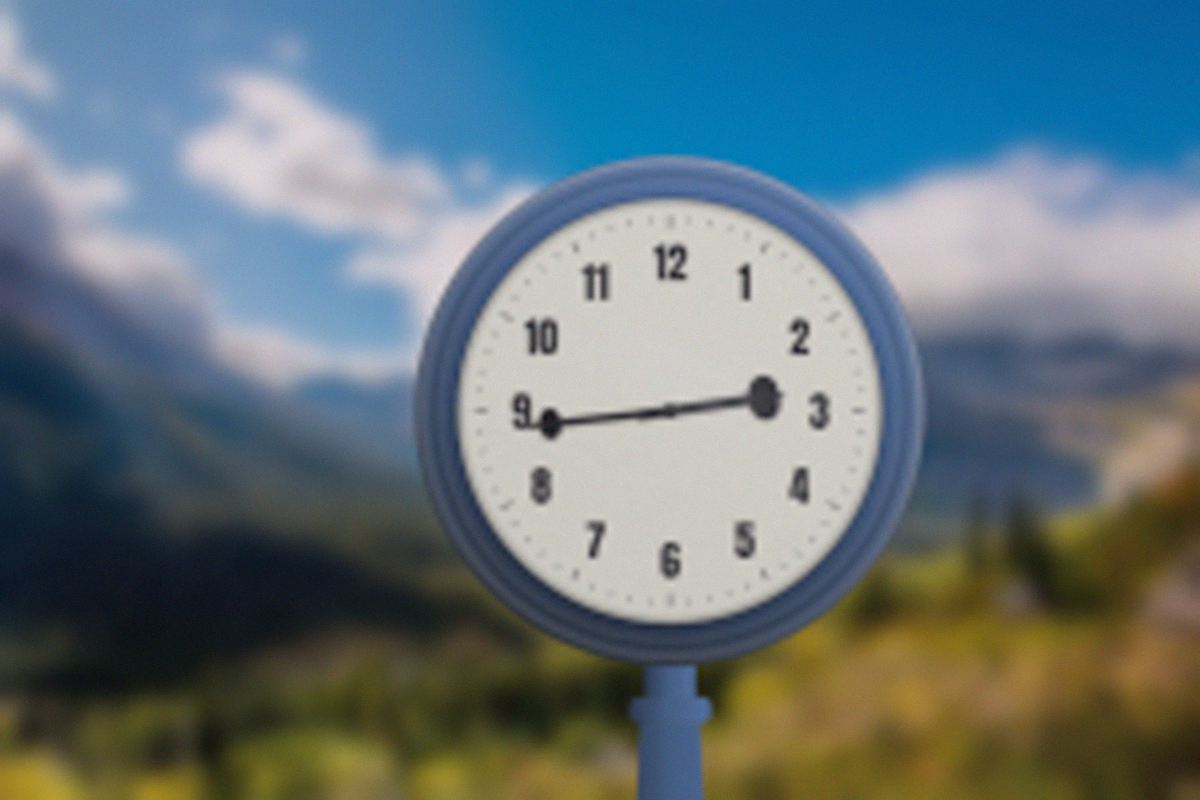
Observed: 2.44
